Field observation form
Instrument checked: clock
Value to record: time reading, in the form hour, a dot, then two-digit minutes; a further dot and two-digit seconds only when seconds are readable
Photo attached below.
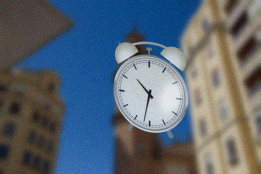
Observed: 10.32
